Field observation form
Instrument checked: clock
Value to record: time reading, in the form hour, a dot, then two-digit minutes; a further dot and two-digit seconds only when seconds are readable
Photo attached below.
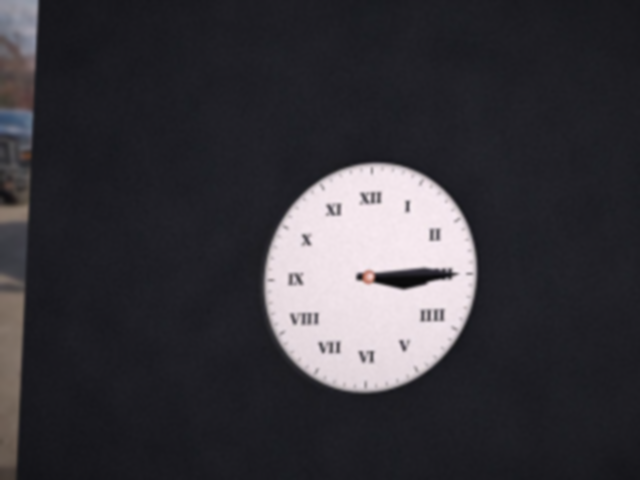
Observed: 3.15
